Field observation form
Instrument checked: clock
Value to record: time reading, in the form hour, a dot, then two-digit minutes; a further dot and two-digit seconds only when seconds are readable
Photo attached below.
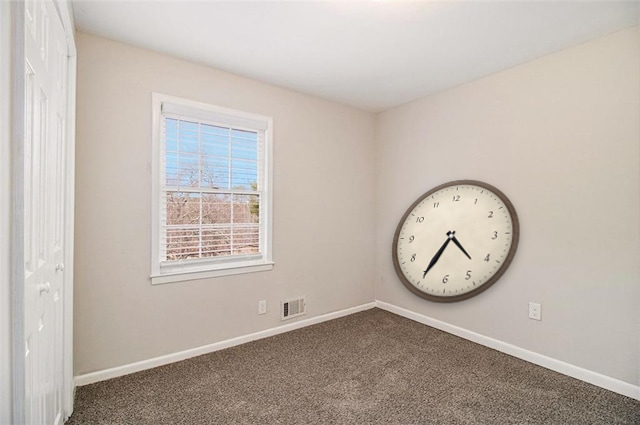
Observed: 4.35
